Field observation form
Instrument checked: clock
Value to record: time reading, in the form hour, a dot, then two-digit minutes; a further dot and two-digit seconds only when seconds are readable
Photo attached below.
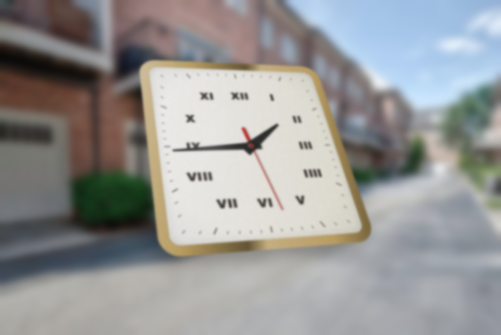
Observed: 1.44.28
